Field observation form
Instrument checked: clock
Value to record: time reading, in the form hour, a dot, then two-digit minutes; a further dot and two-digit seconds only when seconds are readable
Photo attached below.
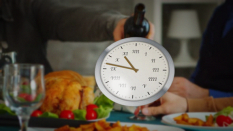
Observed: 10.47
